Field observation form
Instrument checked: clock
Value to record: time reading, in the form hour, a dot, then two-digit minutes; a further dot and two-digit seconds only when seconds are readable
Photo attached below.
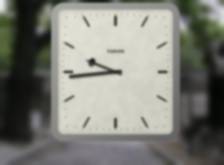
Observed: 9.44
